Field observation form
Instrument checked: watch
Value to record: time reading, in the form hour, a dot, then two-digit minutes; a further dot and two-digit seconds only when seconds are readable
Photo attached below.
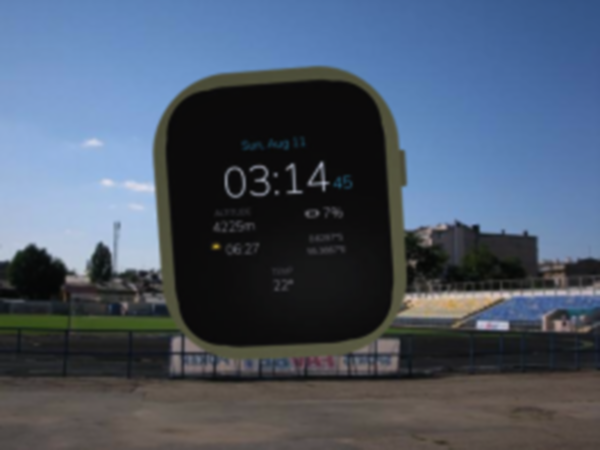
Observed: 3.14
